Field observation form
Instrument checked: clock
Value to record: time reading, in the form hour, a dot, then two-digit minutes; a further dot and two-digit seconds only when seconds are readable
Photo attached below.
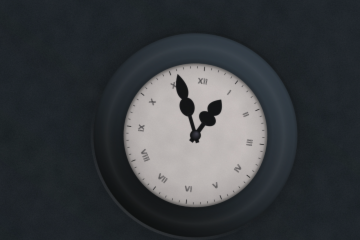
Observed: 12.56
